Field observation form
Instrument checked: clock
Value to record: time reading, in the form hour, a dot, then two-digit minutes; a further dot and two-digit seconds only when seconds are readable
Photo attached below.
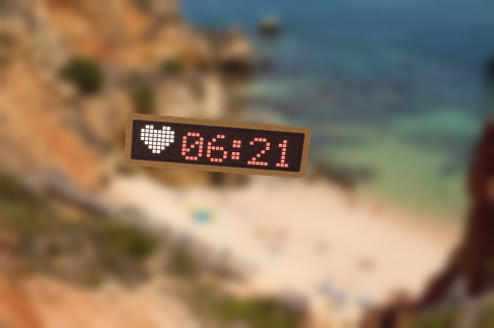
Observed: 6.21
